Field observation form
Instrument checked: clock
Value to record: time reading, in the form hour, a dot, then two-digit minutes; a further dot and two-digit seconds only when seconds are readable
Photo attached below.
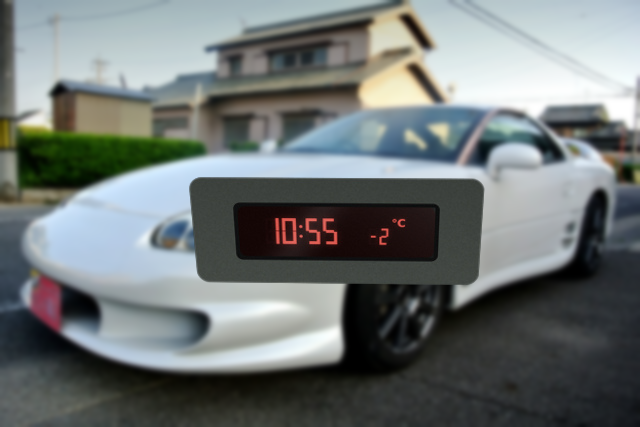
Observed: 10.55
